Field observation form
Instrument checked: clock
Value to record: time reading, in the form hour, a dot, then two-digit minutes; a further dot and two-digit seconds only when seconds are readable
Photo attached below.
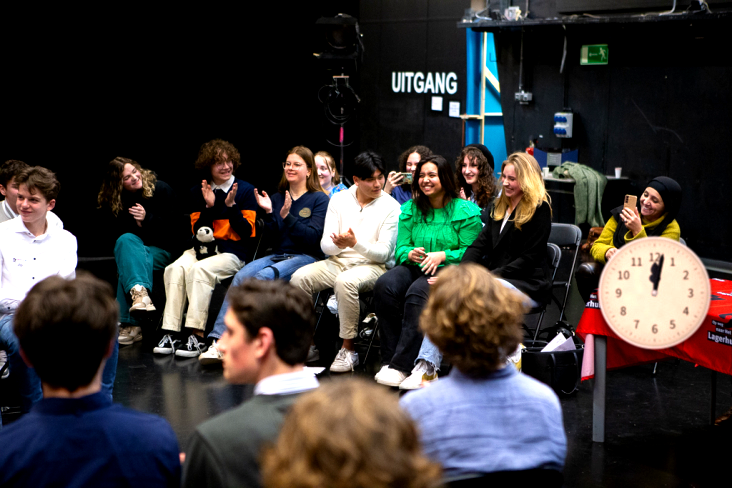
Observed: 12.02
